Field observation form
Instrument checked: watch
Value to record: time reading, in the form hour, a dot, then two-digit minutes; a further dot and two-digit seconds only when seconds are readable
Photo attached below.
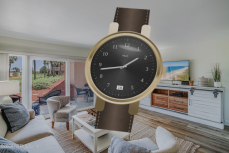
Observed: 1.43
